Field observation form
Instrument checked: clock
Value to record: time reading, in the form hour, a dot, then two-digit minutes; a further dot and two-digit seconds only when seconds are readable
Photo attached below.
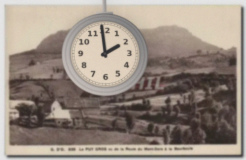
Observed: 1.59
